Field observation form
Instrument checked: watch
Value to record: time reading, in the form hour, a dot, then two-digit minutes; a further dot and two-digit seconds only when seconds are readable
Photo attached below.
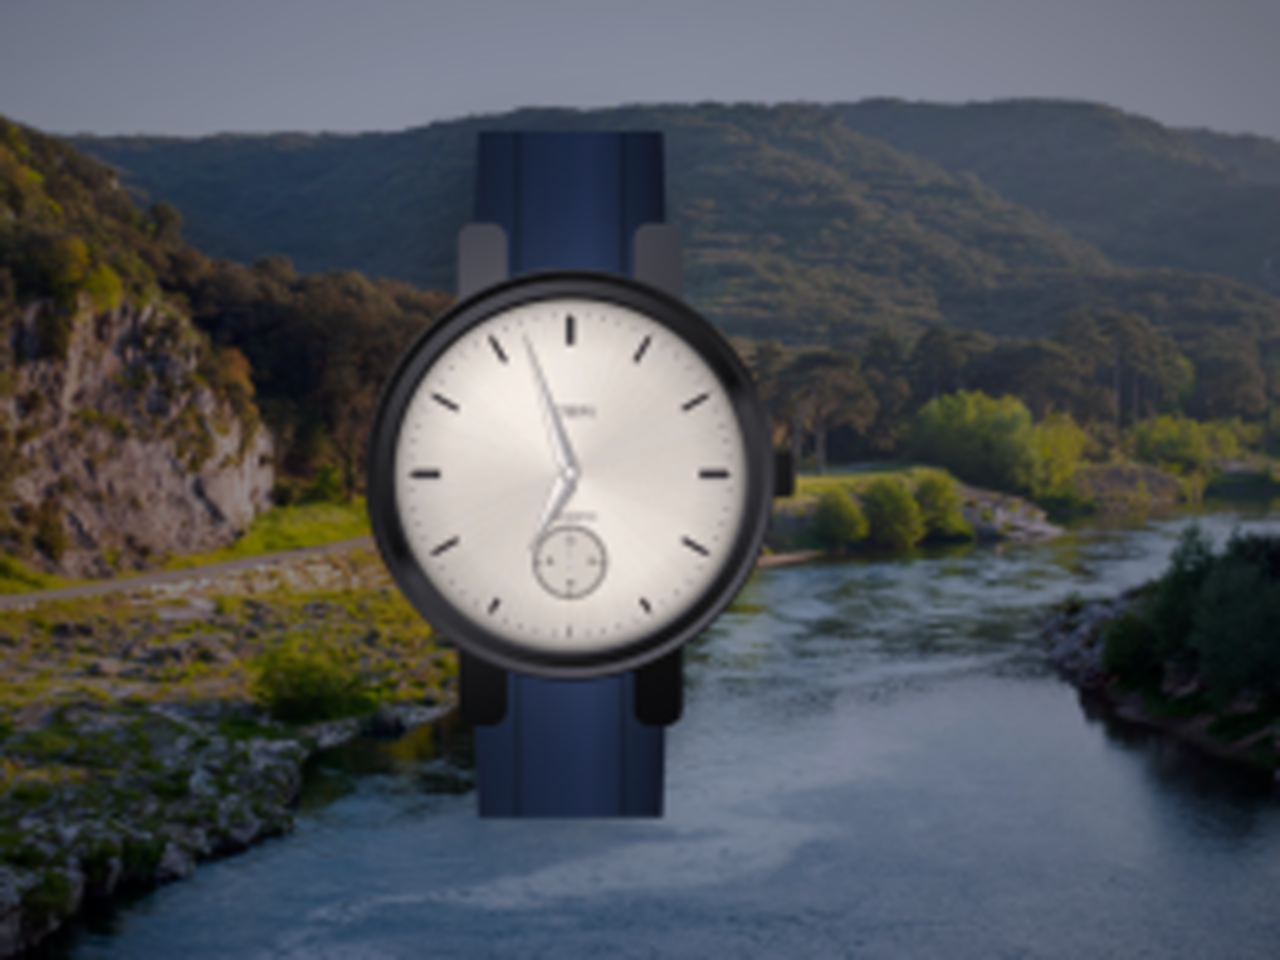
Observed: 6.57
